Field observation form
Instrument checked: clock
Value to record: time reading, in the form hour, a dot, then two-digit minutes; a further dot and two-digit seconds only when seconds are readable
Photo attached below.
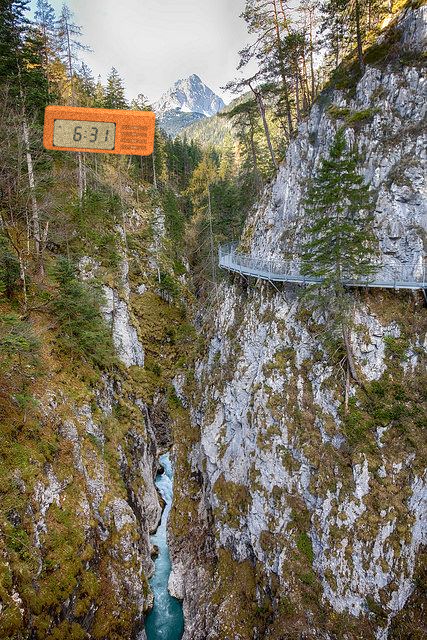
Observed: 6.31
